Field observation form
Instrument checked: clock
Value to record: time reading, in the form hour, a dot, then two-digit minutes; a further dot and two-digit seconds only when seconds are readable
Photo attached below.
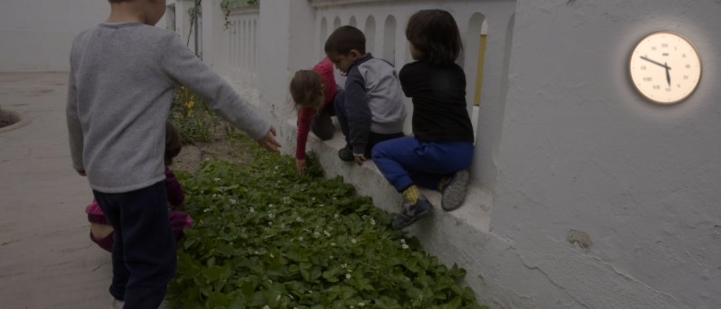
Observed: 5.49
